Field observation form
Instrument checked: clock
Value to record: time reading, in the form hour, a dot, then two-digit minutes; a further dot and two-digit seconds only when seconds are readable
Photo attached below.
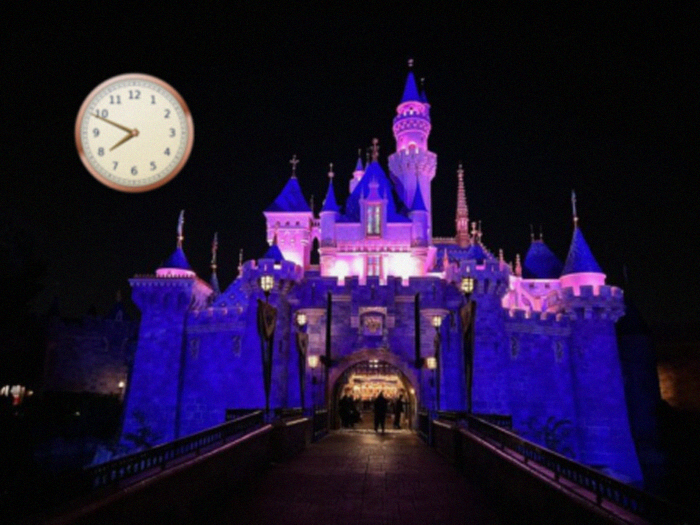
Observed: 7.49
